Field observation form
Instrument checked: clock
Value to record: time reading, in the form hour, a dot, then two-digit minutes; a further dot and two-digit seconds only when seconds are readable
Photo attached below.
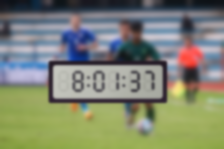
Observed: 8.01.37
